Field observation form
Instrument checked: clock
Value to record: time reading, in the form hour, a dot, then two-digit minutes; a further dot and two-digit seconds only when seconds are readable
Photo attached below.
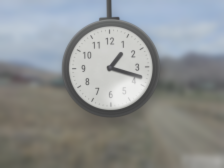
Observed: 1.18
